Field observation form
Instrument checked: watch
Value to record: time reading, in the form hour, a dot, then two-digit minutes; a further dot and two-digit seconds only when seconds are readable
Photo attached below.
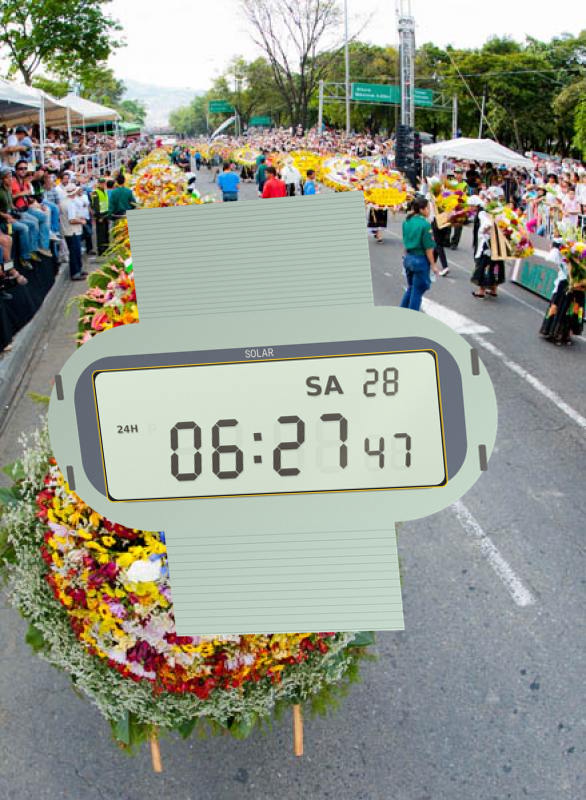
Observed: 6.27.47
